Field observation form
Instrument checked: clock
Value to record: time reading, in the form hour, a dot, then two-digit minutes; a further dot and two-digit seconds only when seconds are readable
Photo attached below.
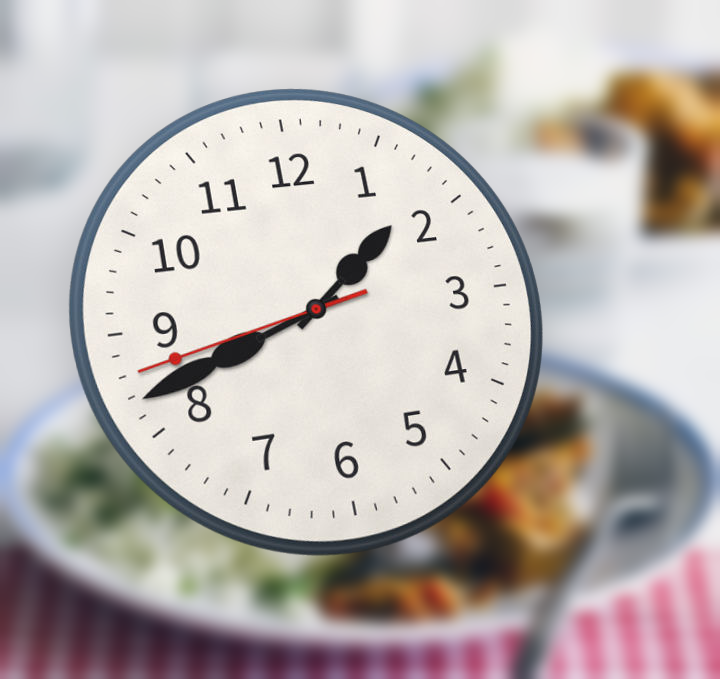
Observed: 1.41.43
